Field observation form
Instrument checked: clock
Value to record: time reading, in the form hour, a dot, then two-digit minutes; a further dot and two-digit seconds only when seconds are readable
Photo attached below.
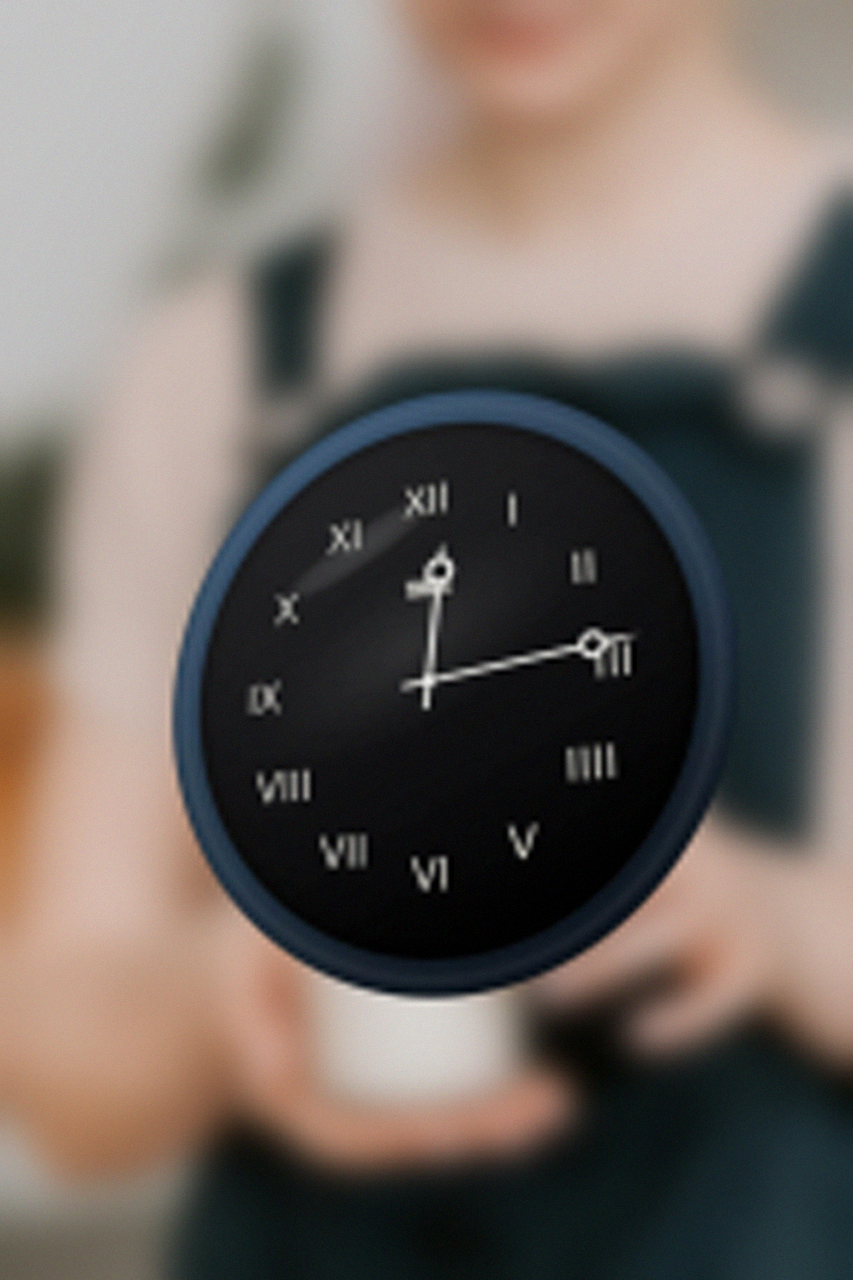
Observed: 12.14
